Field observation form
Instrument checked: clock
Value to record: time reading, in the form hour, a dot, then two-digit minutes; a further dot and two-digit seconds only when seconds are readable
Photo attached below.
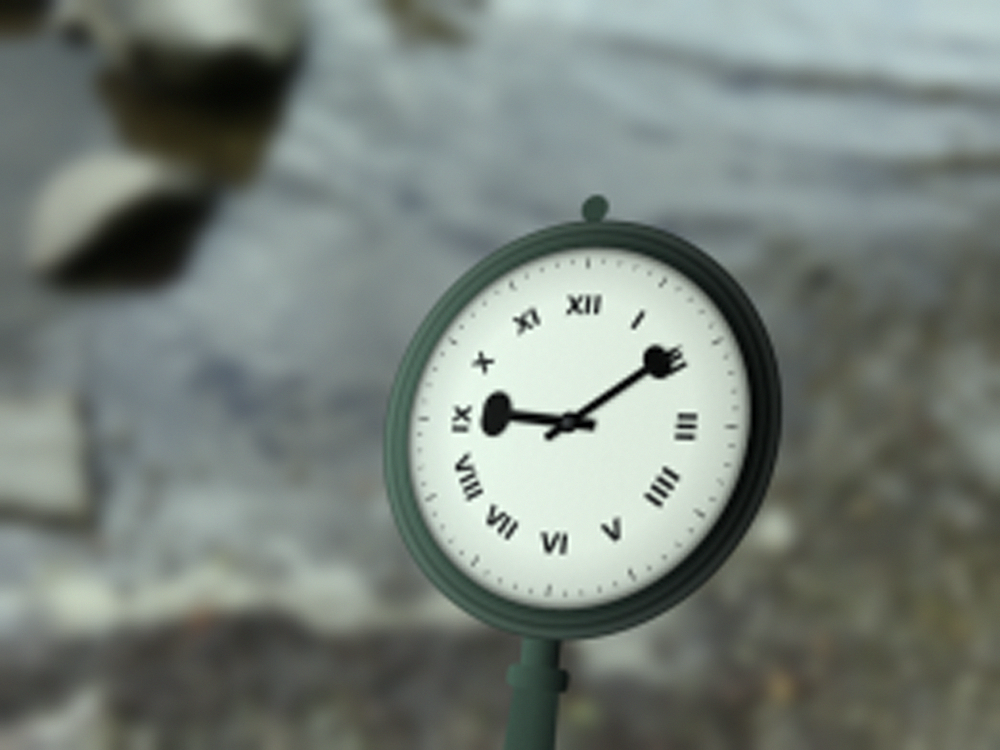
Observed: 9.09
